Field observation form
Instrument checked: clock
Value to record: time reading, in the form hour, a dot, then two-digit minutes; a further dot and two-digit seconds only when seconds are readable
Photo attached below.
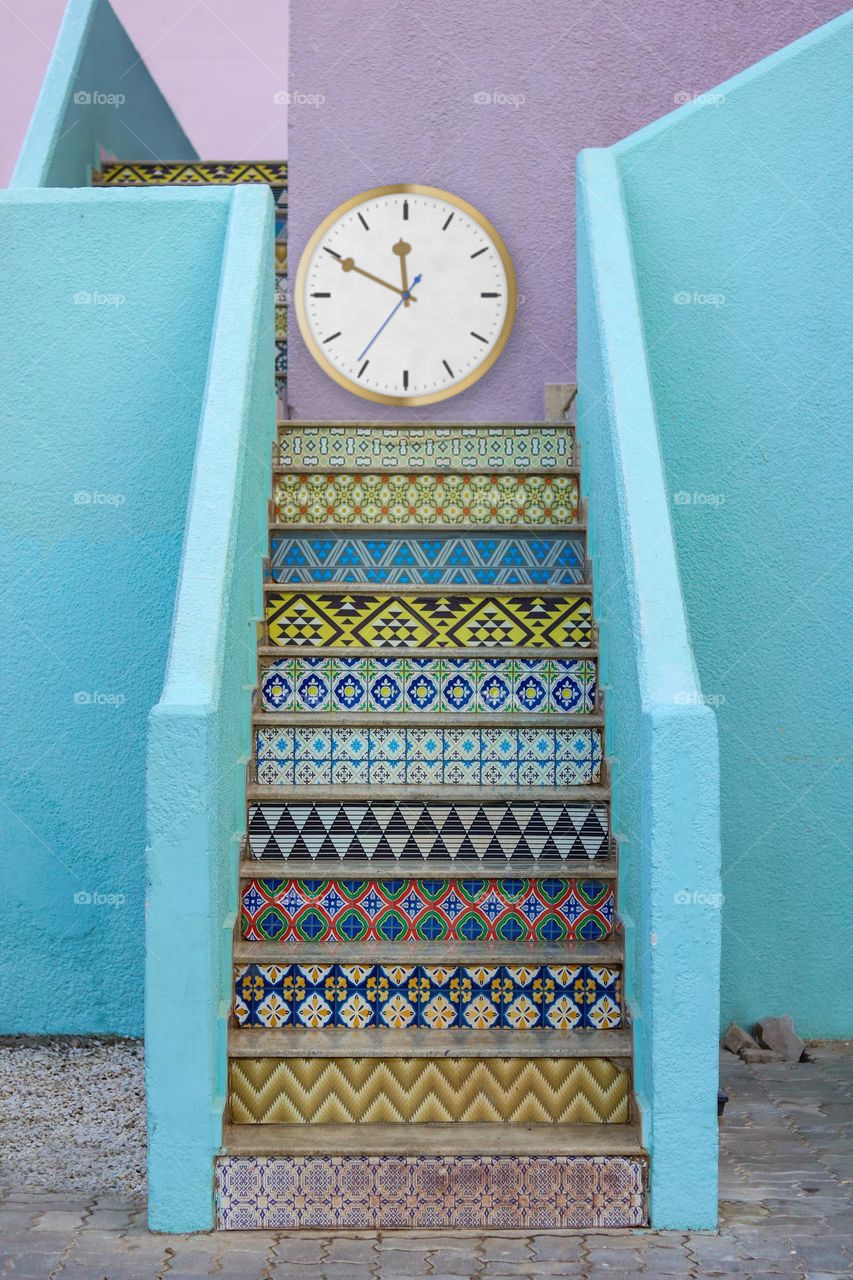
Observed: 11.49.36
